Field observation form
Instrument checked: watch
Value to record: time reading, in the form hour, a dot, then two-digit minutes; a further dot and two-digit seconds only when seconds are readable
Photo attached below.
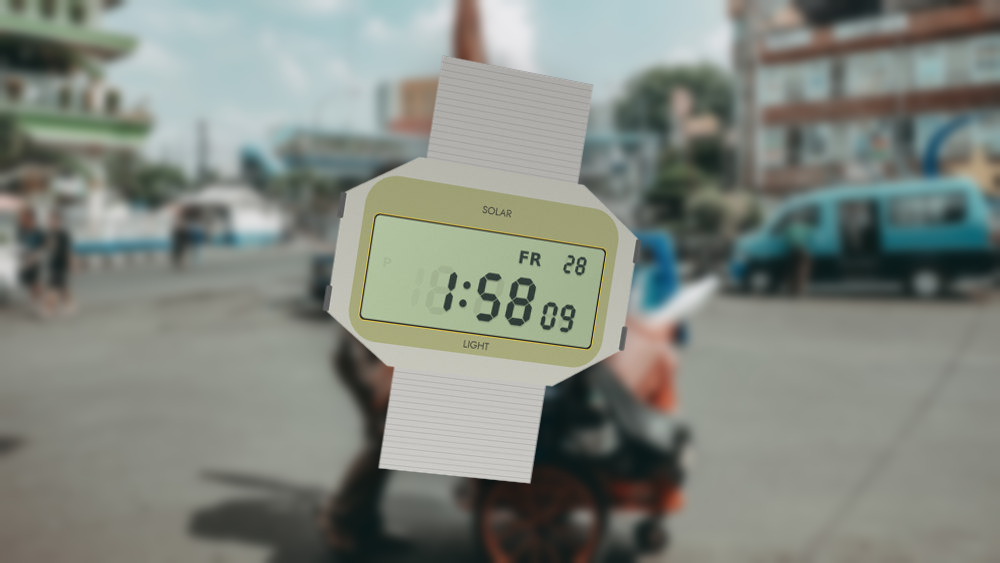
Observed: 1.58.09
